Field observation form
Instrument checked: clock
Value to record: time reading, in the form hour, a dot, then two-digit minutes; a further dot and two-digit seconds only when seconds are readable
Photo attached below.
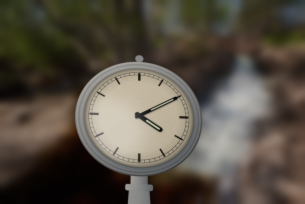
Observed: 4.10
